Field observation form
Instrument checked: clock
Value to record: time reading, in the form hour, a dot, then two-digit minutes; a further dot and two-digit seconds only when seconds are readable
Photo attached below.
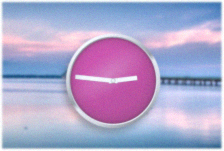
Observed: 2.46
